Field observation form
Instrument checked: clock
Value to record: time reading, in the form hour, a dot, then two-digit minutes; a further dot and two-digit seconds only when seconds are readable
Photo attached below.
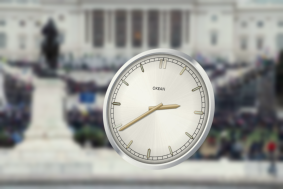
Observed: 2.39
